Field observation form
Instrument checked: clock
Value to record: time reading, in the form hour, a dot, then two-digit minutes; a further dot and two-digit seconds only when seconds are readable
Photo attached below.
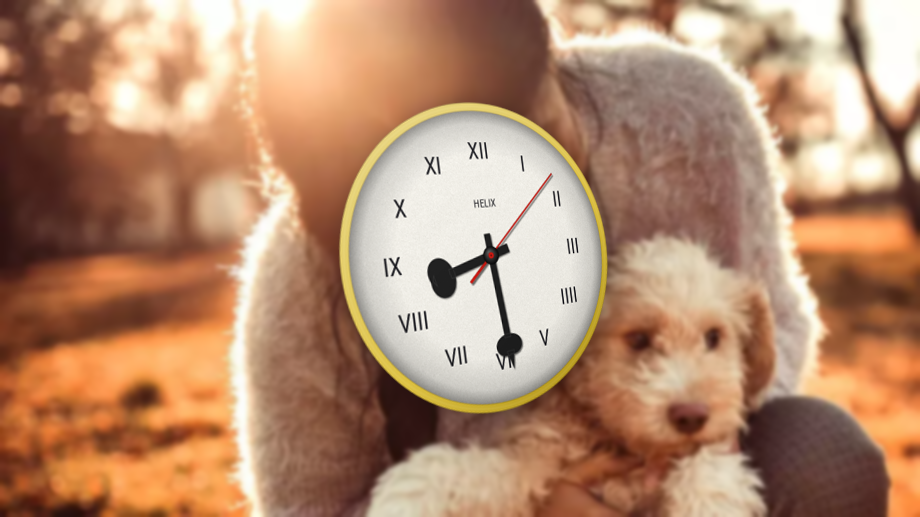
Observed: 8.29.08
